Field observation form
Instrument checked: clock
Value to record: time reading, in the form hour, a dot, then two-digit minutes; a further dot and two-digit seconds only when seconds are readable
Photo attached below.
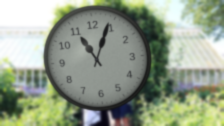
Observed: 11.04
